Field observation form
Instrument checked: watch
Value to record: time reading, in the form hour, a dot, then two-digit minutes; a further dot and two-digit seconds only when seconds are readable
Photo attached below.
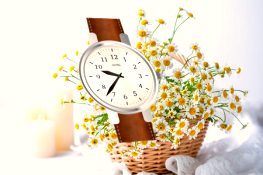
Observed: 9.37
